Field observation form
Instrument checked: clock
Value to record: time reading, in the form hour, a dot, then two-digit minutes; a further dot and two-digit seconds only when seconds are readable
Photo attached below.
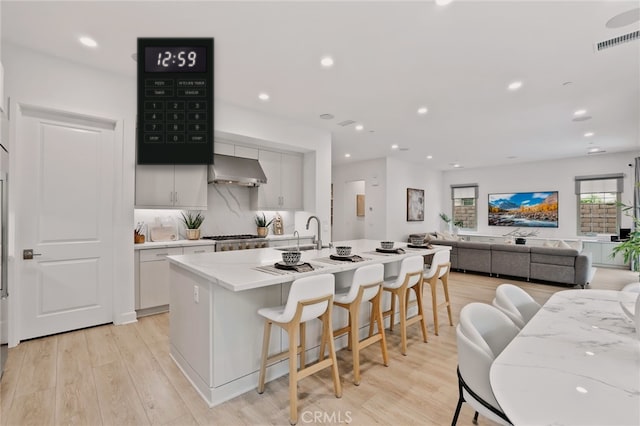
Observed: 12.59
